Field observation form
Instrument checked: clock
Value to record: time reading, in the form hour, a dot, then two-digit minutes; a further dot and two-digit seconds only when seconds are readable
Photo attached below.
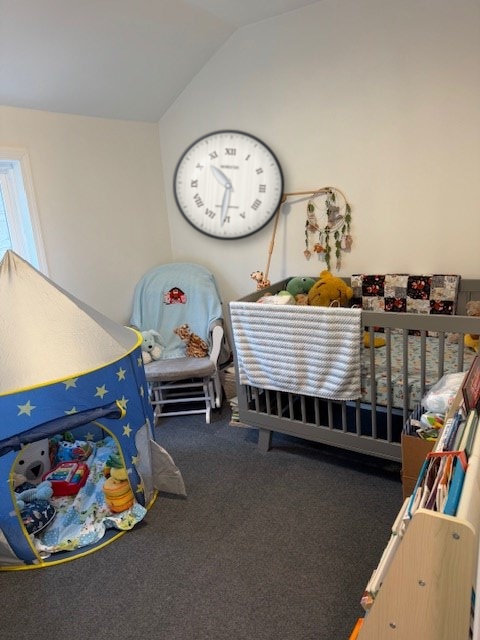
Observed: 10.31
